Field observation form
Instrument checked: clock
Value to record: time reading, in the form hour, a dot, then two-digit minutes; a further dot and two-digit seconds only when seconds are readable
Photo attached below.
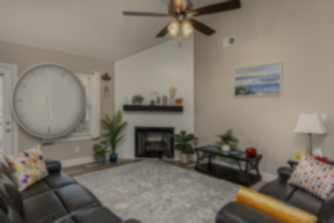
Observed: 5.47
